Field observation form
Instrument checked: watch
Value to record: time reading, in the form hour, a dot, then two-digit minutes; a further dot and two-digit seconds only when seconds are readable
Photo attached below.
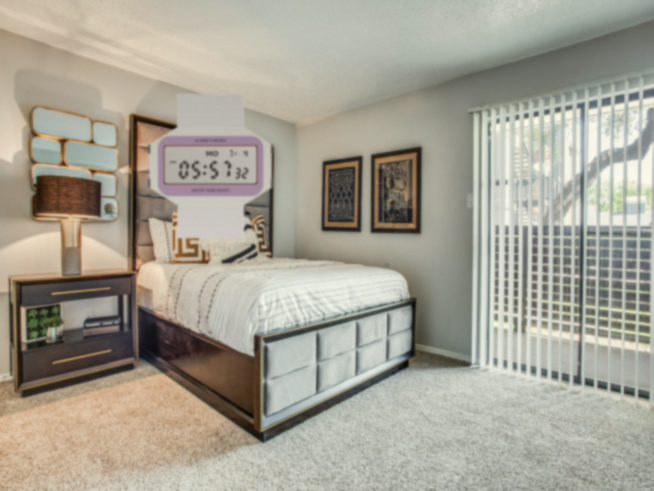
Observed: 5.57.32
